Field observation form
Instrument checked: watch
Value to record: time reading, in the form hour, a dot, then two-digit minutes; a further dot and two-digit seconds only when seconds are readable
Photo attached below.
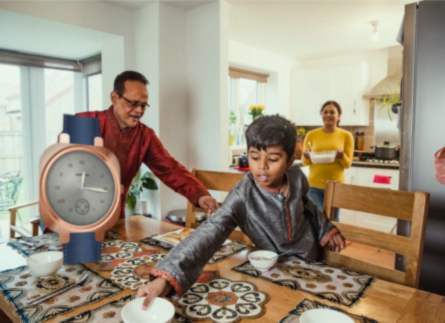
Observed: 12.16
